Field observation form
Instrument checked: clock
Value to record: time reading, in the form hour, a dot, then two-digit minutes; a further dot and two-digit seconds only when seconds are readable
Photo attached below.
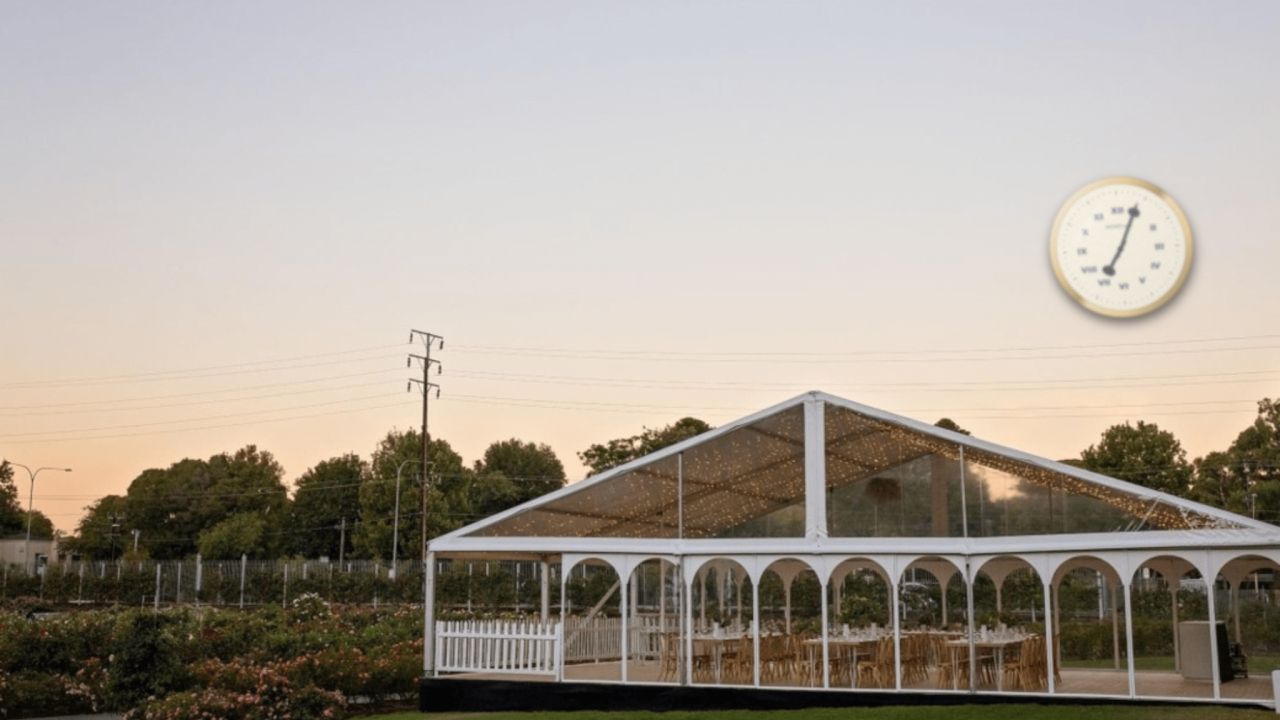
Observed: 7.04
